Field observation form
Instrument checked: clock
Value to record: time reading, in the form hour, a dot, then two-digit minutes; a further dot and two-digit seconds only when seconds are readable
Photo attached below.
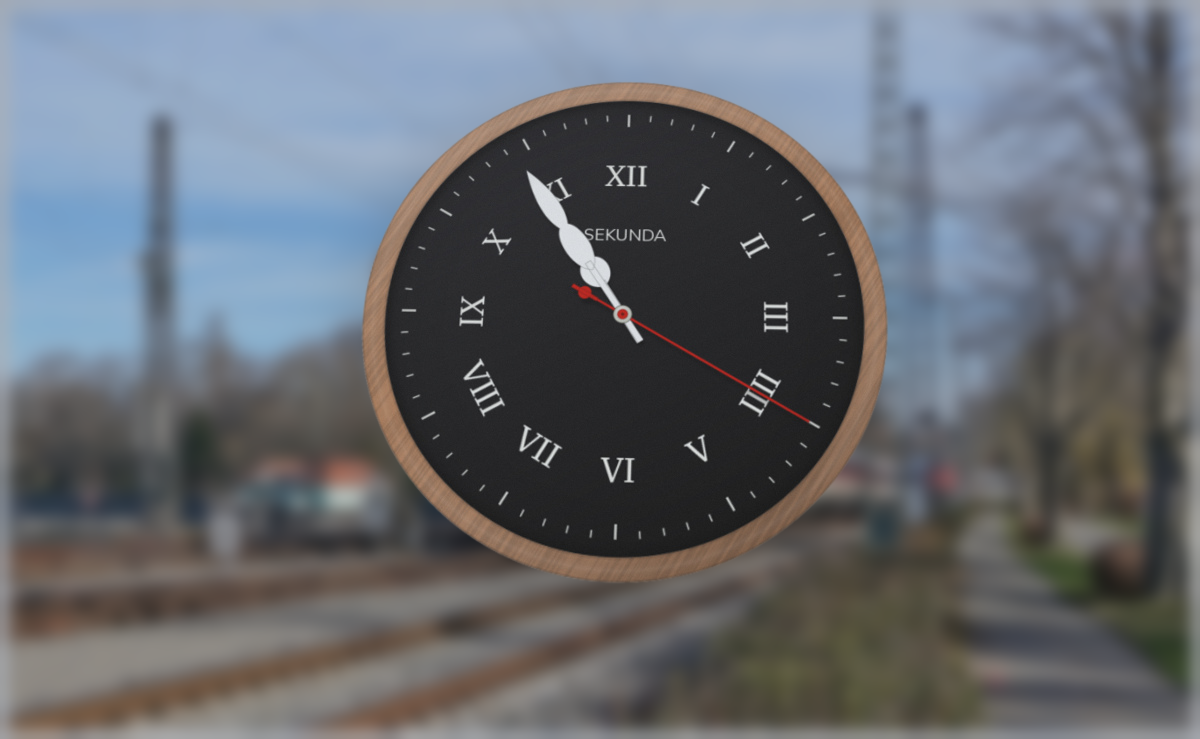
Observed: 10.54.20
